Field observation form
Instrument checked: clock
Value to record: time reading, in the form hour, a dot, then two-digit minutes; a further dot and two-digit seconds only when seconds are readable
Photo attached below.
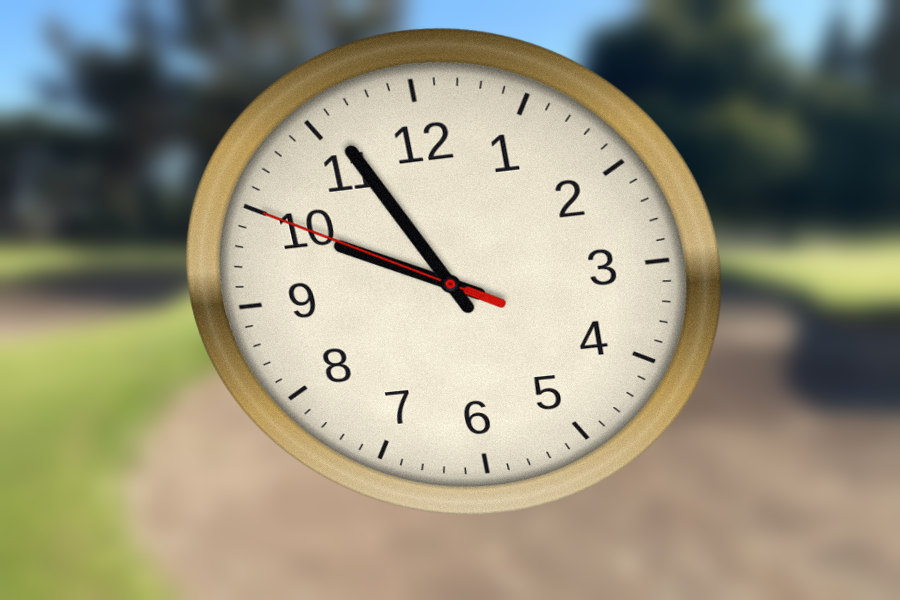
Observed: 9.55.50
